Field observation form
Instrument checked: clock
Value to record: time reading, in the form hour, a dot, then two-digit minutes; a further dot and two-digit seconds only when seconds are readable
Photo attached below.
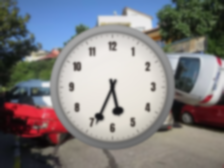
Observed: 5.34
